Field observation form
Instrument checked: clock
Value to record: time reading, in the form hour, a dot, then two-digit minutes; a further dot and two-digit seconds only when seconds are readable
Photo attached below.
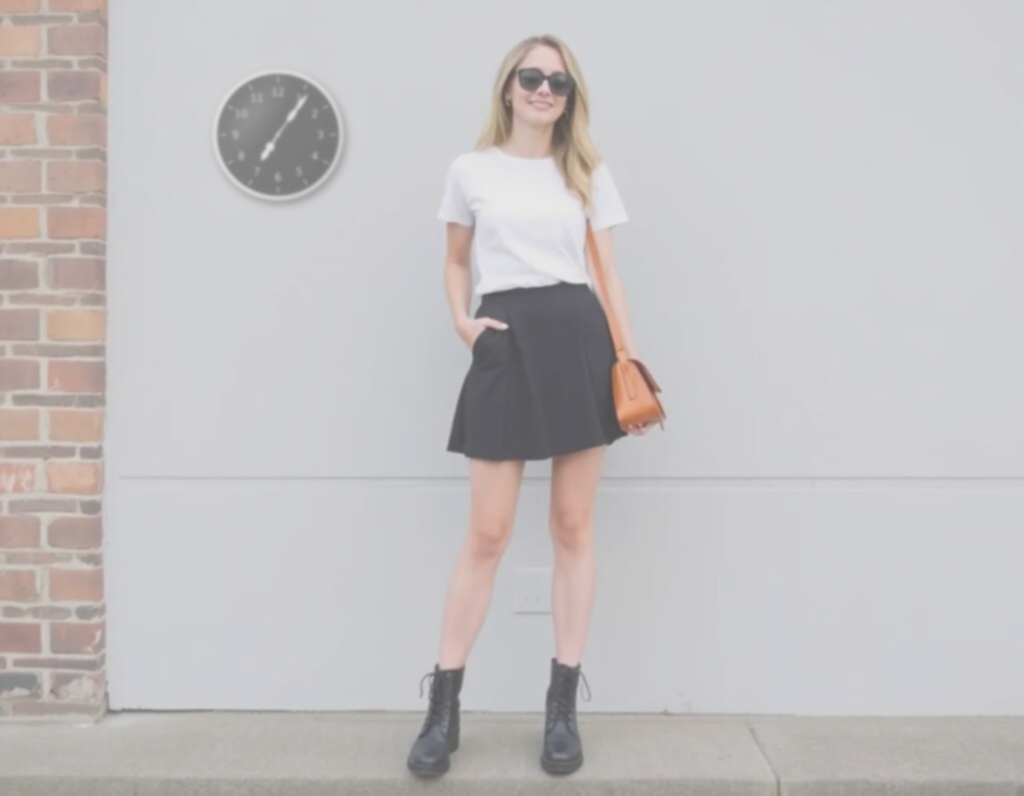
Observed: 7.06
